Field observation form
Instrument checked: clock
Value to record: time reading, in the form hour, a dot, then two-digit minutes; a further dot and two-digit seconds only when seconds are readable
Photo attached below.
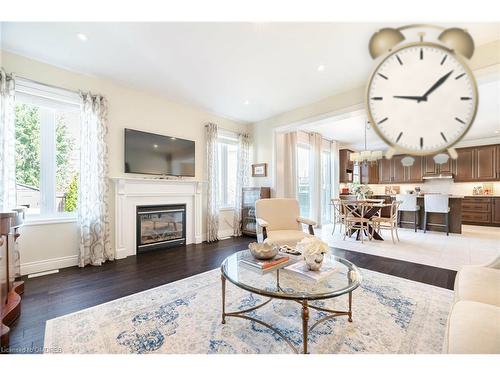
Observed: 9.08
